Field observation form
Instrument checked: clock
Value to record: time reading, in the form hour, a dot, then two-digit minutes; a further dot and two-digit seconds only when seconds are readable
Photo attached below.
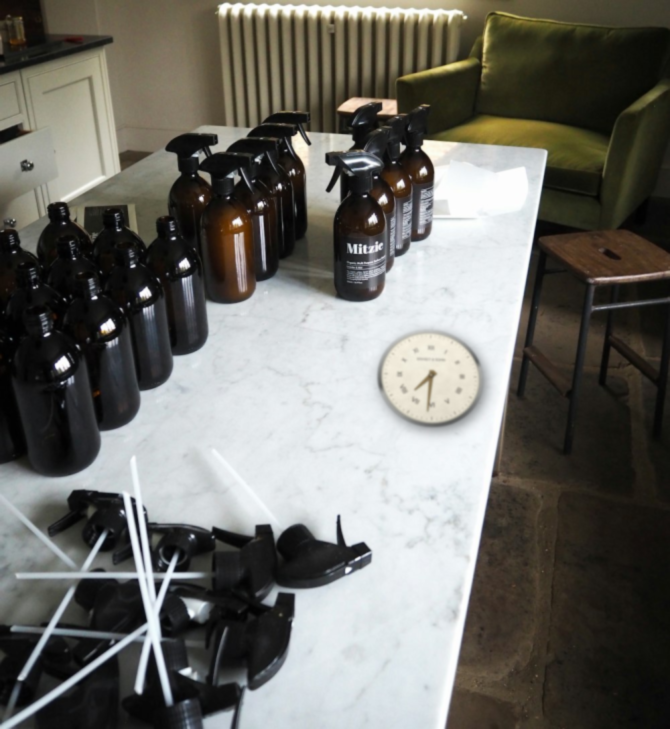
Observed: 7.31
